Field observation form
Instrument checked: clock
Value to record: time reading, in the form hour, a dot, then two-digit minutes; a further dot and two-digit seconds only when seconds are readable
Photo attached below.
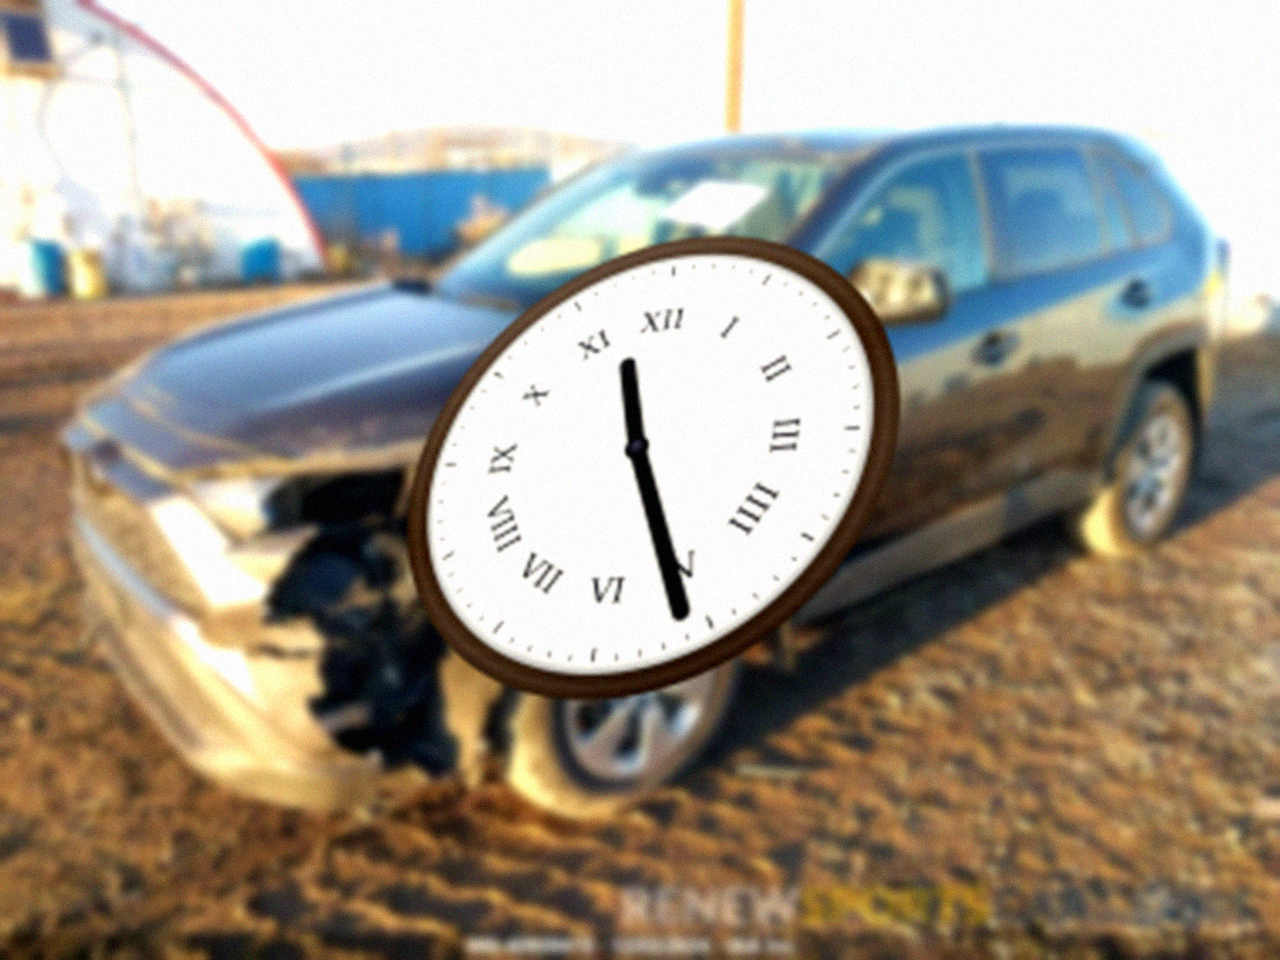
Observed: 11.26
